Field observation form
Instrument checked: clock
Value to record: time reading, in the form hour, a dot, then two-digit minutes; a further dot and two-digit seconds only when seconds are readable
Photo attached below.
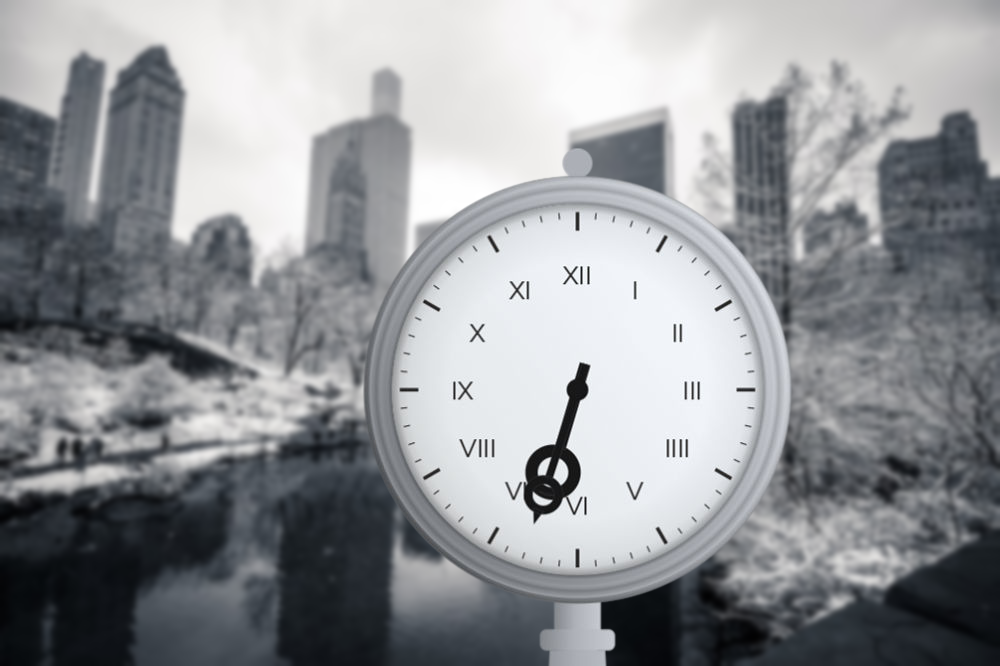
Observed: 6.33
